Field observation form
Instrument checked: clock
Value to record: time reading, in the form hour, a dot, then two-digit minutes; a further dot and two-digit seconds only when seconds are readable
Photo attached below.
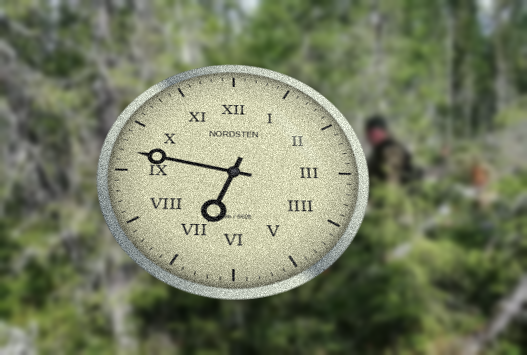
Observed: 6.47
